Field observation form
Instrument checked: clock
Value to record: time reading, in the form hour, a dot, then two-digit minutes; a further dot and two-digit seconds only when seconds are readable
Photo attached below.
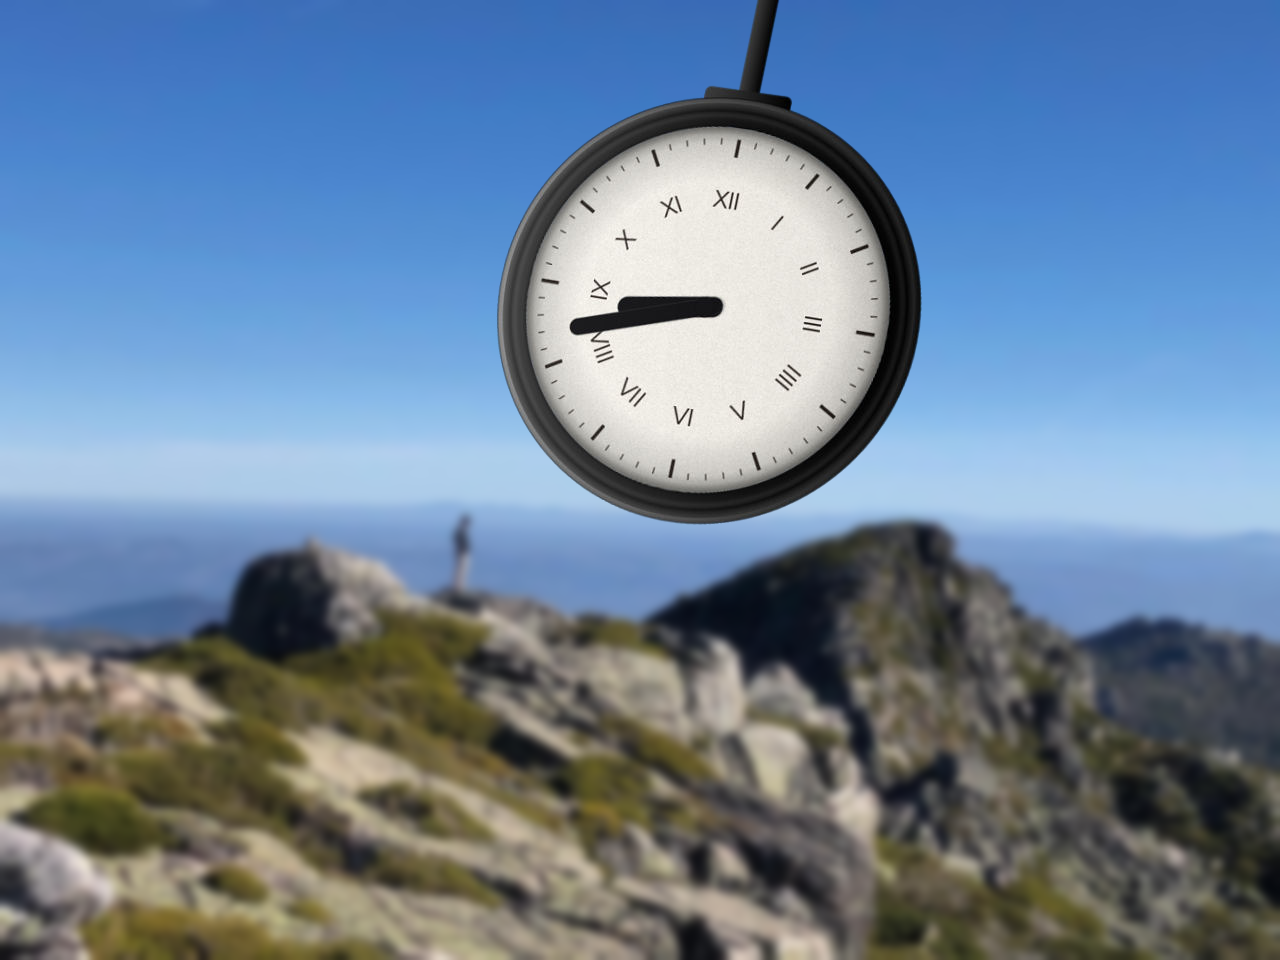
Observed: 8.42
